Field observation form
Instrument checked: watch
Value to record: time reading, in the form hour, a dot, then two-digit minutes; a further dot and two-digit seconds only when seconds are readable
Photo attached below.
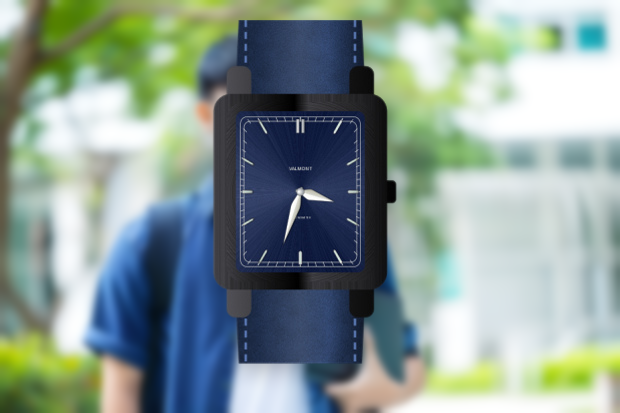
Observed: 3.33
